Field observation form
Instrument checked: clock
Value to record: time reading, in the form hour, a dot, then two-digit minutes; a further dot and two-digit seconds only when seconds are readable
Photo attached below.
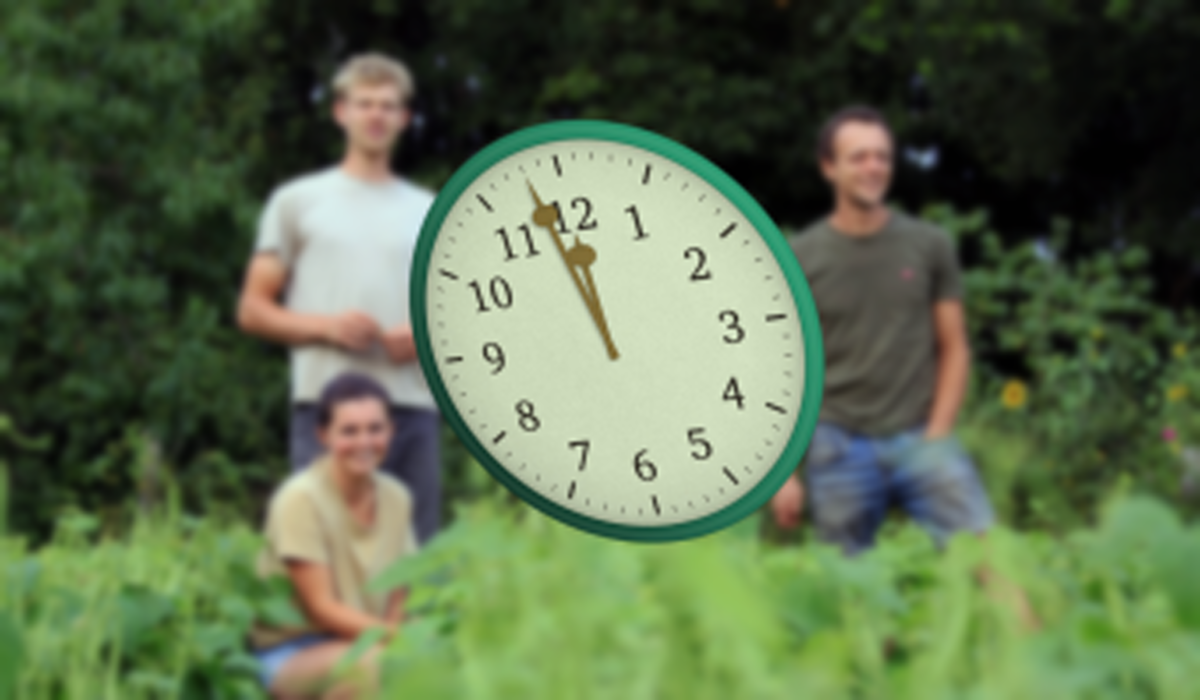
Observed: 11.58
